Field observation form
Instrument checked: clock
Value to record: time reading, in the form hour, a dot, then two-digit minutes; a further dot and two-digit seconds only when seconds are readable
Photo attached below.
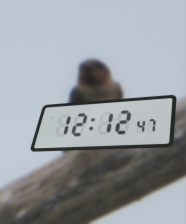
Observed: 12.12.47
